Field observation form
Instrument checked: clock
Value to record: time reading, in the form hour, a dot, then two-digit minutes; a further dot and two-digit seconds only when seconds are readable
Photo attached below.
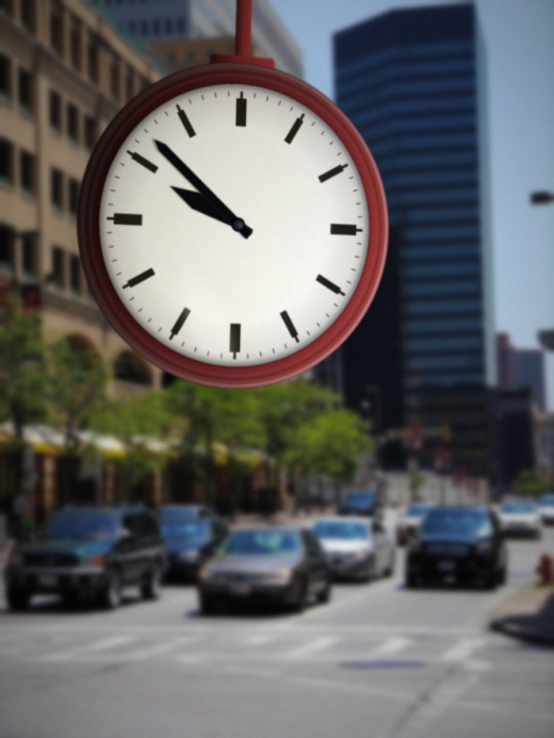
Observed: 9.52
